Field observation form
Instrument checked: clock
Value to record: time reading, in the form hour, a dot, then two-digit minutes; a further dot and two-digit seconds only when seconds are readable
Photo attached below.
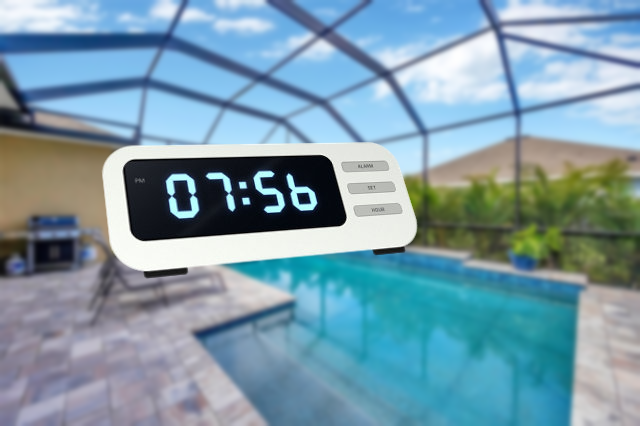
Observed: 7.56
